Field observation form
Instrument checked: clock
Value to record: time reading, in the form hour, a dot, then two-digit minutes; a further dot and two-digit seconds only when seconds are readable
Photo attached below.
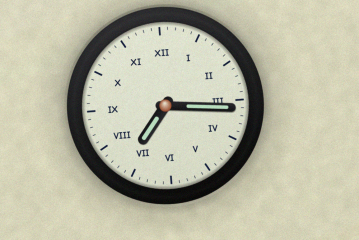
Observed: 7.16
